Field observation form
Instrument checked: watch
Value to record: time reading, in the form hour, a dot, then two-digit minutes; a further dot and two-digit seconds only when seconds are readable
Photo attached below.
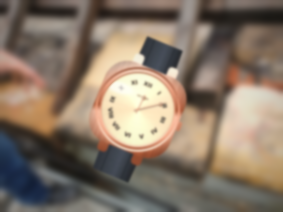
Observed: 12.09
